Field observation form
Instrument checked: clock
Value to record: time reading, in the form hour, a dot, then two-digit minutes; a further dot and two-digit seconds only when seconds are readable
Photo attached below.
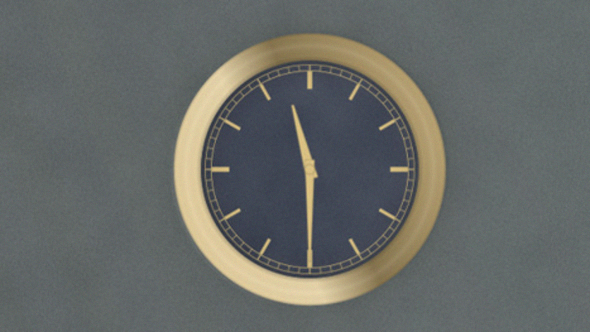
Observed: 11.30
